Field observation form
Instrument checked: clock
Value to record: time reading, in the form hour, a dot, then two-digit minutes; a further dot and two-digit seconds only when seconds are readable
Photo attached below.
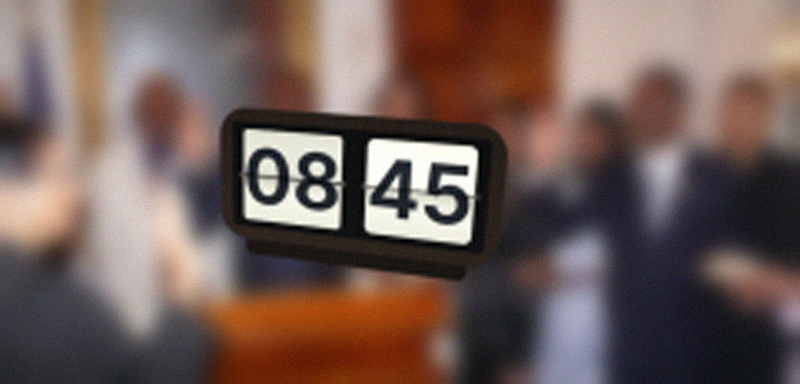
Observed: 8.45
